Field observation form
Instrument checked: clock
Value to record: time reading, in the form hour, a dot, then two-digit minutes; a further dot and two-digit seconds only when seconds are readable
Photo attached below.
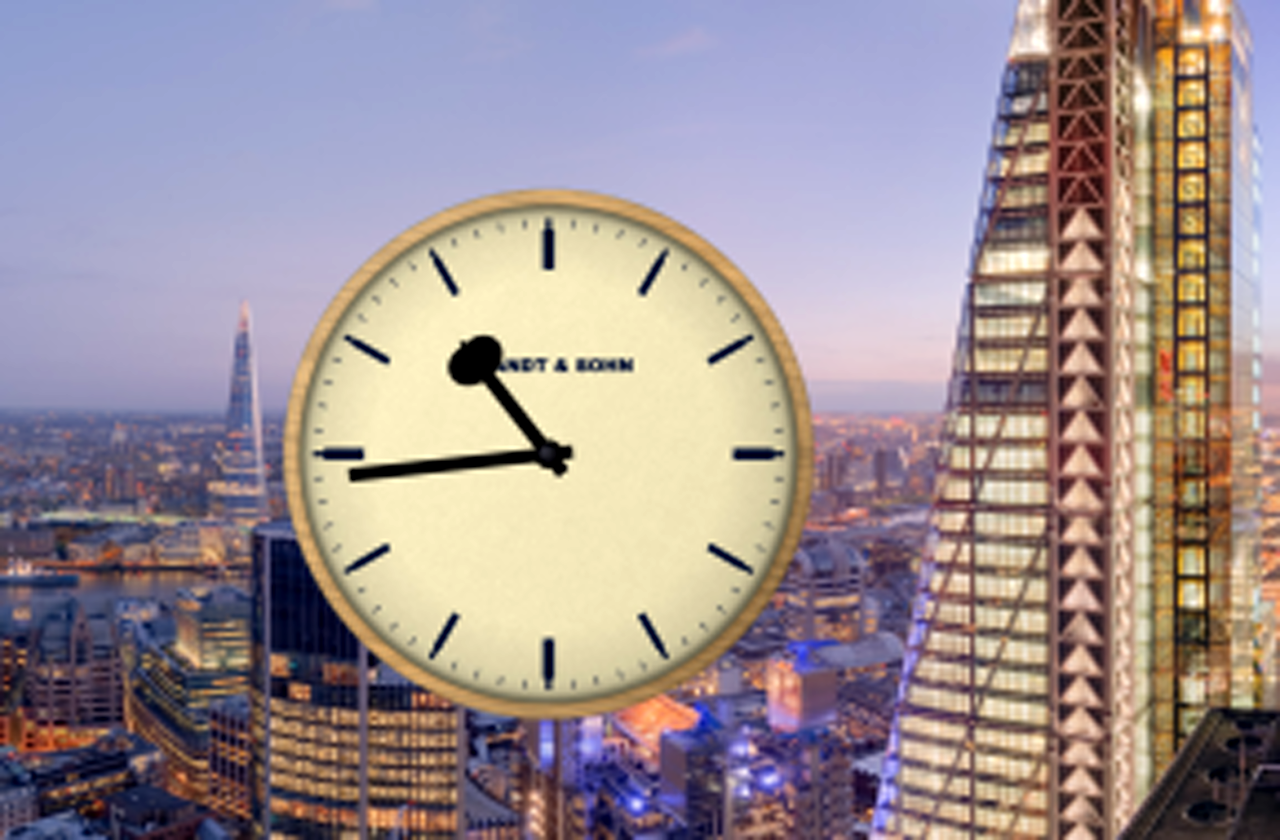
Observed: 10.44
